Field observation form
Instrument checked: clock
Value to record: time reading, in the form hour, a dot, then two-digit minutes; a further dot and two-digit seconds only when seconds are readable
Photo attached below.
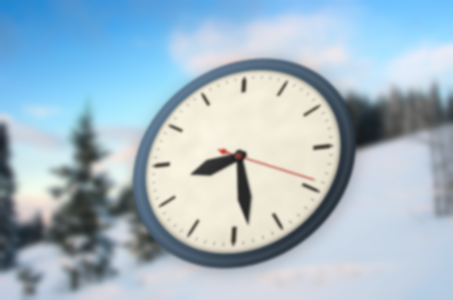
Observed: 8.28.19
